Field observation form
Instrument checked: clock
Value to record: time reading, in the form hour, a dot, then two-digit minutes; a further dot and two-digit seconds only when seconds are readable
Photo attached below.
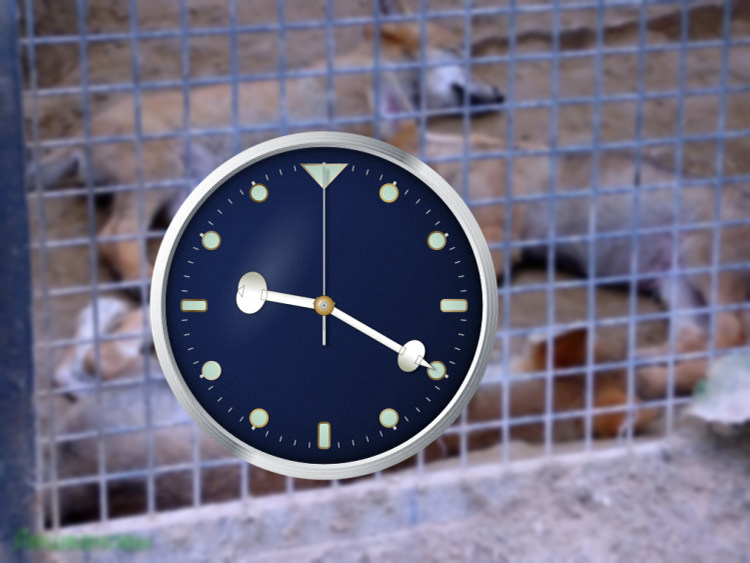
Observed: 9.20.00
